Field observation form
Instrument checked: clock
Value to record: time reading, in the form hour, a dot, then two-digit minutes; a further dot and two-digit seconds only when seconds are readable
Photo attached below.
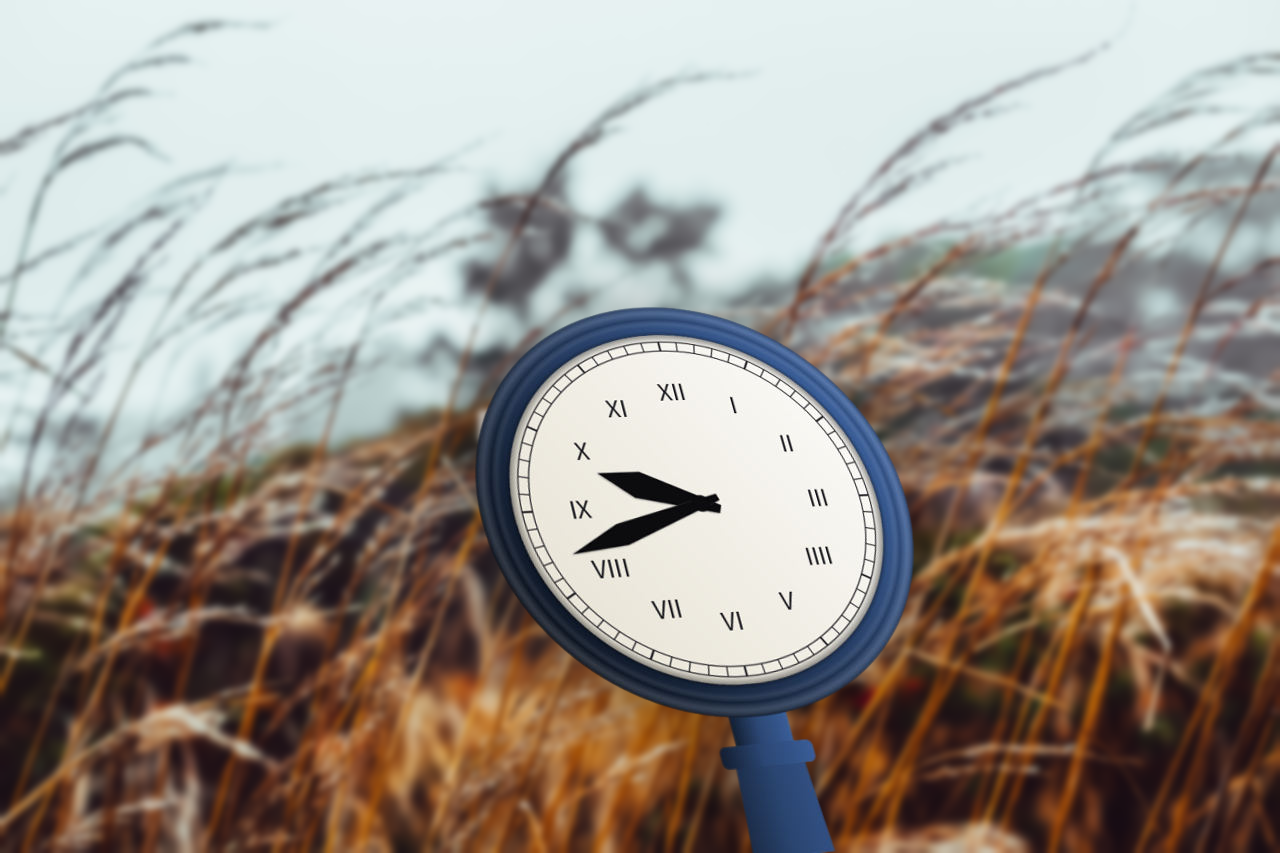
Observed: 9.42
